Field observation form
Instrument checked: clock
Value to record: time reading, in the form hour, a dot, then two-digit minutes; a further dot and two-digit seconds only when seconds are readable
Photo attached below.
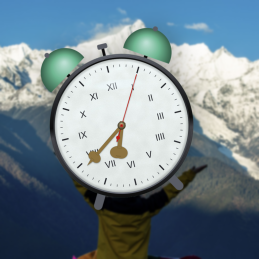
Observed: 6.39.05
